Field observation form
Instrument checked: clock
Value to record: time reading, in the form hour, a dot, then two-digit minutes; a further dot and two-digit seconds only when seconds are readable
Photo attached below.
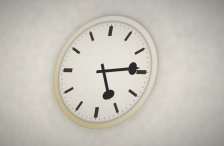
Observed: 5.14
